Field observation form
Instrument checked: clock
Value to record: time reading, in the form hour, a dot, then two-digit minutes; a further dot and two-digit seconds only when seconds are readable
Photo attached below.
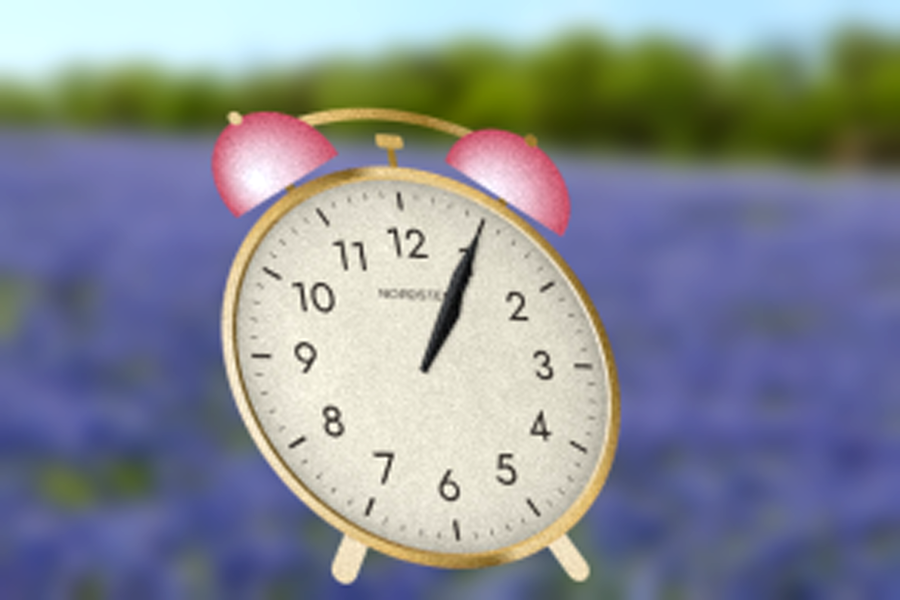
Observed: 1.05
